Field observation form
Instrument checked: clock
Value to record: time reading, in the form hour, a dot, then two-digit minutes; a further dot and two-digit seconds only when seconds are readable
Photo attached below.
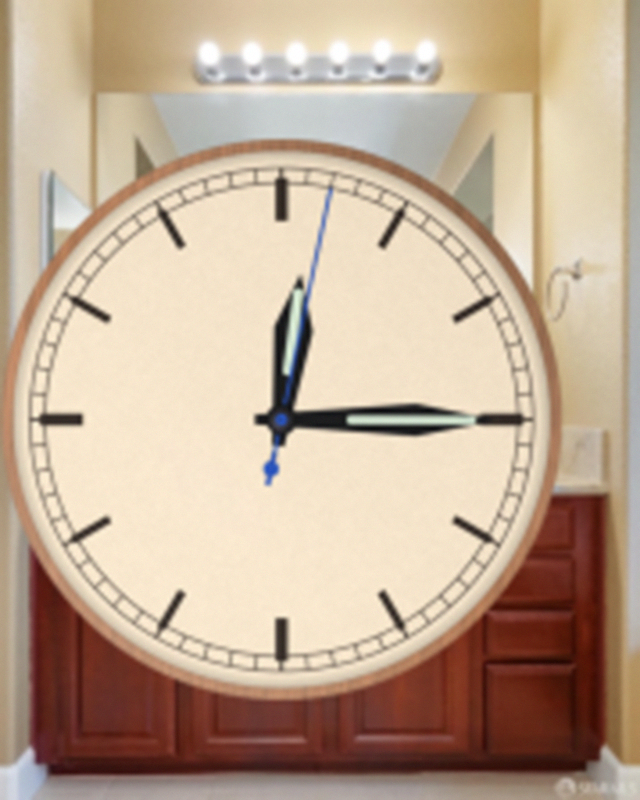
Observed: 12.15.02
